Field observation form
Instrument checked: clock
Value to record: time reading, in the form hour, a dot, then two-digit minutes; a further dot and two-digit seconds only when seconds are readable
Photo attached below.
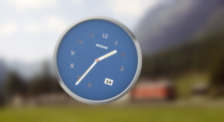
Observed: 1.34
